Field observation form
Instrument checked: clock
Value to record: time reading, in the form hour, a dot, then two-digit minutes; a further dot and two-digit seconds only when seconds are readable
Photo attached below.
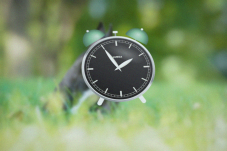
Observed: 1.55
